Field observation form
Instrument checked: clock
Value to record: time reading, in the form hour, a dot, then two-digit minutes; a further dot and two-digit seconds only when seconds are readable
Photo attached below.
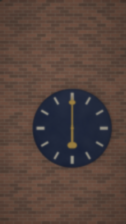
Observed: 6.00
